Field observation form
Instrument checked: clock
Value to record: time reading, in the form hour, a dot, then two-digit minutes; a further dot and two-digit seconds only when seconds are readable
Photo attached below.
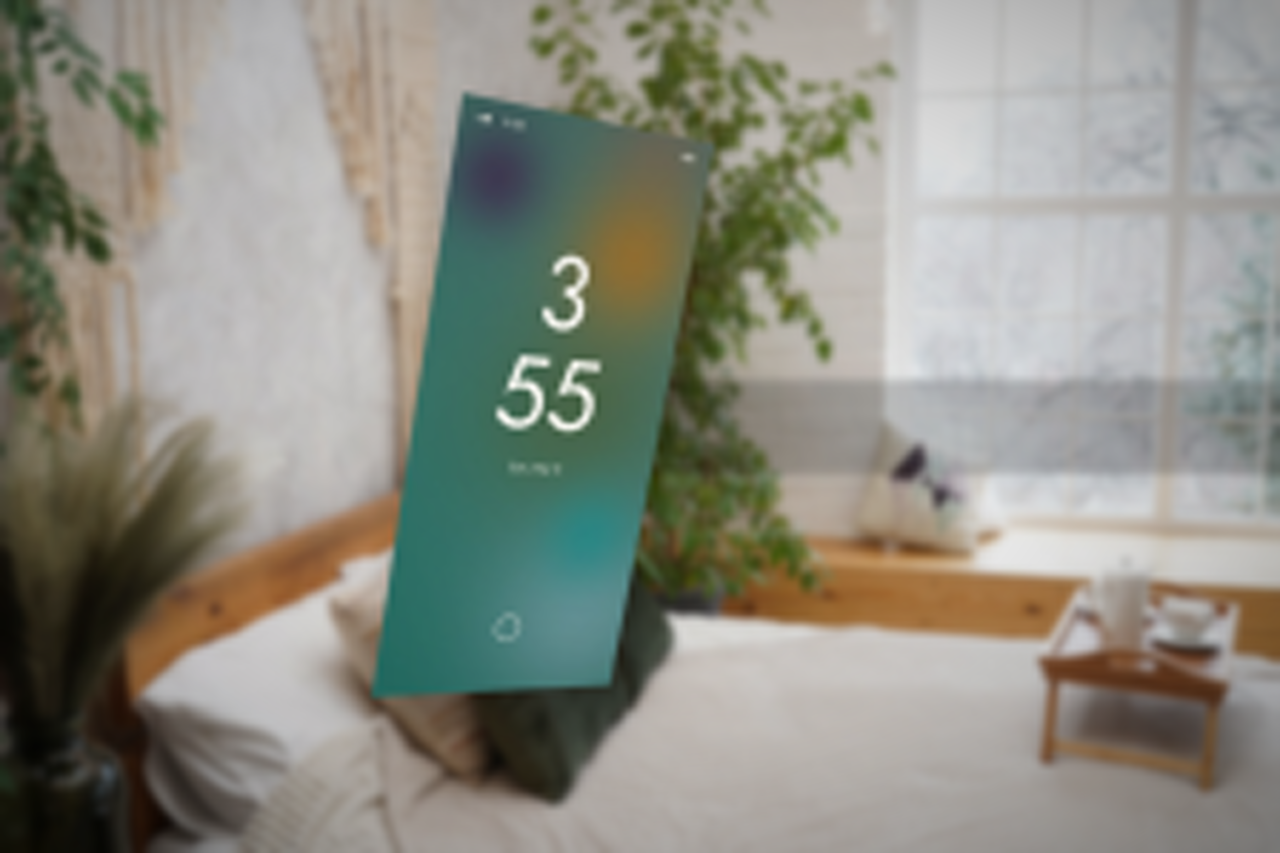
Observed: 3.55
